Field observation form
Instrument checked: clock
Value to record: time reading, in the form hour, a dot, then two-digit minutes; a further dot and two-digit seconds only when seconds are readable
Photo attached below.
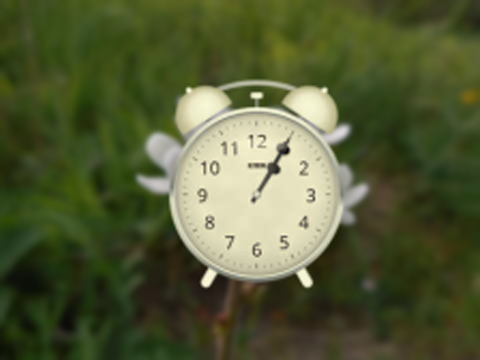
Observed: 1.05
